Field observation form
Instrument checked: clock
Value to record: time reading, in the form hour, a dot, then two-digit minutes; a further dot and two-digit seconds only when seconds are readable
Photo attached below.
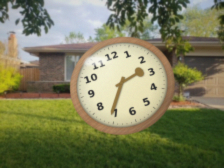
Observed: 2.36
